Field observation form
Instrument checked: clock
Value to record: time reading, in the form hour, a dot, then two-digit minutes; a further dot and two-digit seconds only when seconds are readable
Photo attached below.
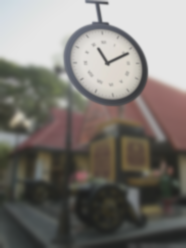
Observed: 11.11
